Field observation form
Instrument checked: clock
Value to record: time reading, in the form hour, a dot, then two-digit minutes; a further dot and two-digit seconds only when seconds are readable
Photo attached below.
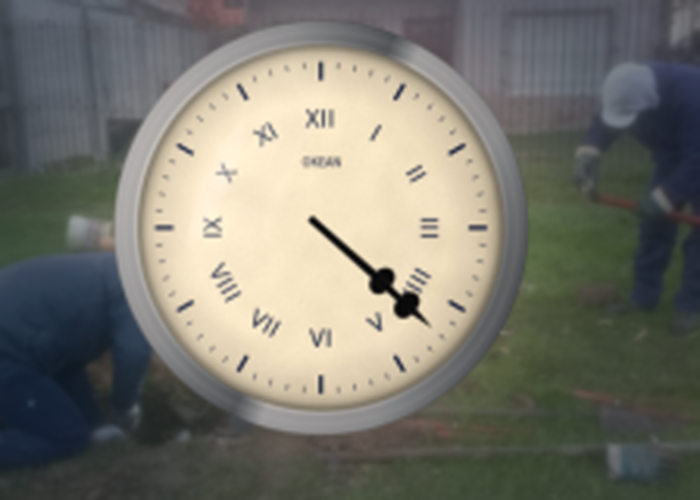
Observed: 4.22
